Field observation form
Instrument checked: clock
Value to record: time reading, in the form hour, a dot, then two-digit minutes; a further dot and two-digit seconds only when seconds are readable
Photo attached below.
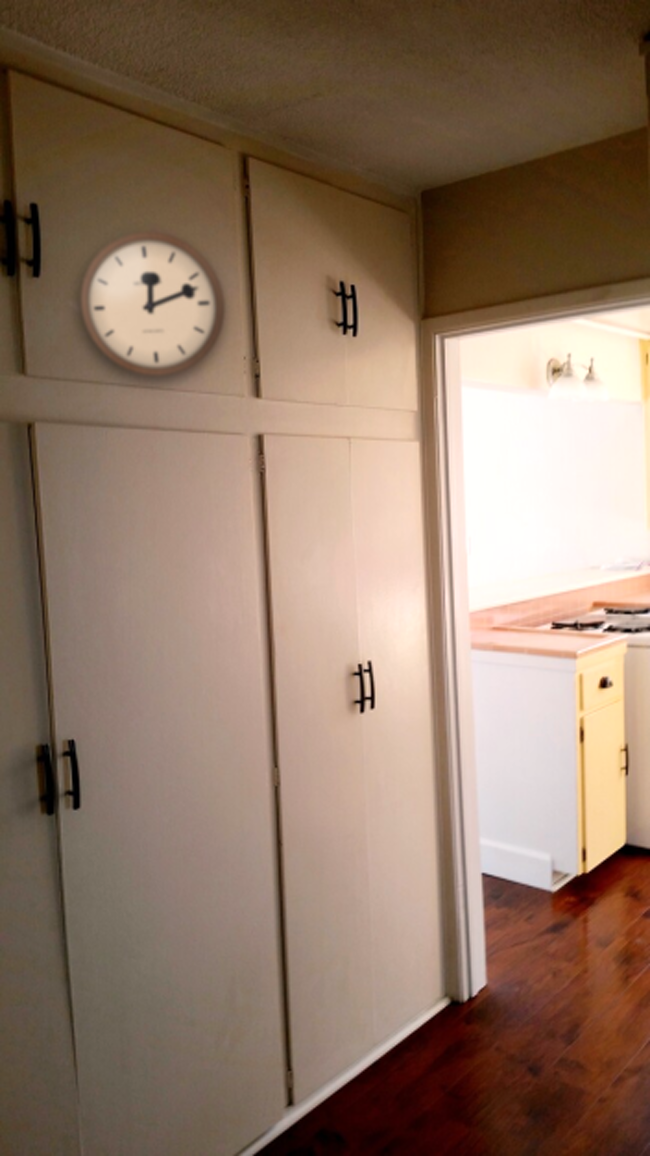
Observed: 12.12
